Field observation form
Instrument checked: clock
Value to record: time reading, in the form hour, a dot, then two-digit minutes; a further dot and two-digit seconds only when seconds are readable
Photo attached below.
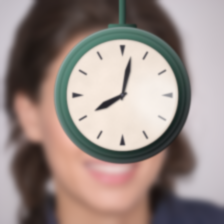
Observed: 8.02
